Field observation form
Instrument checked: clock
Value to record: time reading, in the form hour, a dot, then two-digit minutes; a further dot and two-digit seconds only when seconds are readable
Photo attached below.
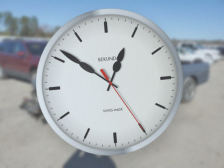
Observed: 12.51.25
